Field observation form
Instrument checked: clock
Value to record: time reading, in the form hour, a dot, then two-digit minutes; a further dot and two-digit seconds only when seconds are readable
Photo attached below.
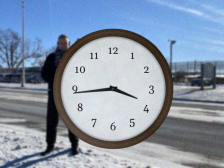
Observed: 3.44
